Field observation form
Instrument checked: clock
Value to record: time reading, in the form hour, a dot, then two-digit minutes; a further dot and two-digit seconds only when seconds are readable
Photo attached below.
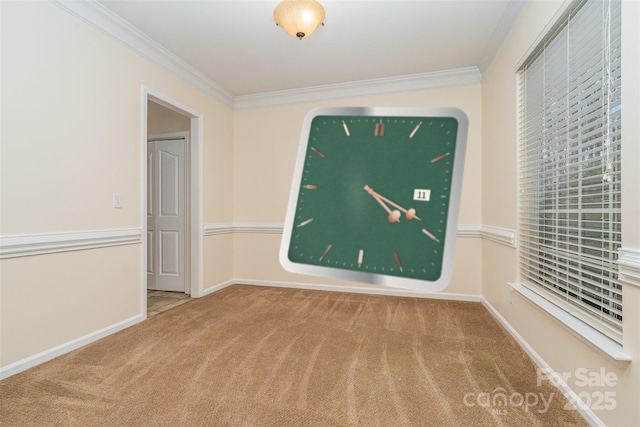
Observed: 4.19
